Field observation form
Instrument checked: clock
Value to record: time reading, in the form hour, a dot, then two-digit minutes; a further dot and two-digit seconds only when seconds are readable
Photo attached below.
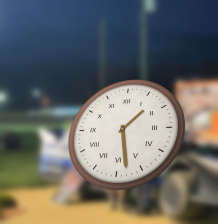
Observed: 1.28
